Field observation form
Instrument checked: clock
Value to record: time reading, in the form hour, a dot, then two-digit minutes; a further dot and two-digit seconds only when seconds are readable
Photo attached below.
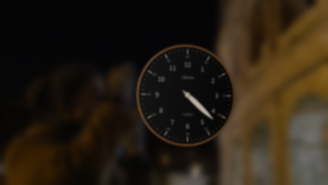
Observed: 4.22
